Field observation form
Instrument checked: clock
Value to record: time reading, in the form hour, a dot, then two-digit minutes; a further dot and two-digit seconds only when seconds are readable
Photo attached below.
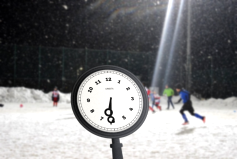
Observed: 6.31
